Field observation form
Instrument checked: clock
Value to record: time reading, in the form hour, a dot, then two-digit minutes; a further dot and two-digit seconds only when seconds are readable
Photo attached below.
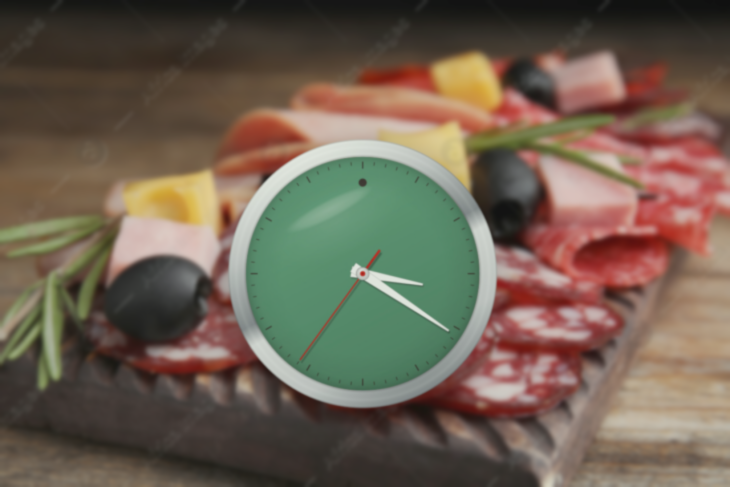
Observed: 3.20.36
